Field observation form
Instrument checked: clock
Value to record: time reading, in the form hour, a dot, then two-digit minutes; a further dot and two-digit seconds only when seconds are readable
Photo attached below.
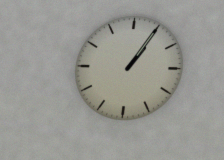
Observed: 1.05
